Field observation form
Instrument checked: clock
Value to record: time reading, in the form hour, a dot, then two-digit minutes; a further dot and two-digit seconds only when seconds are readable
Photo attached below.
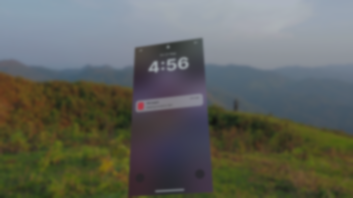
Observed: 4.56
